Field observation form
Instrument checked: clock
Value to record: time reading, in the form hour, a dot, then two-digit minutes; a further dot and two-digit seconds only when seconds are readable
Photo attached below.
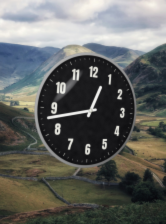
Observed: 12.43
